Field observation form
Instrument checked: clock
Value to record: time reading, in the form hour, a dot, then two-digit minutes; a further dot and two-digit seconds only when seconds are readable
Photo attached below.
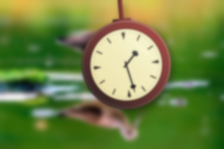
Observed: 1.28
